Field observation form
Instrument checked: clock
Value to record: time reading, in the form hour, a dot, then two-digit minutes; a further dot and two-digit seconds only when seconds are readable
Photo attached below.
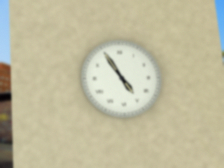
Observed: 4.55
